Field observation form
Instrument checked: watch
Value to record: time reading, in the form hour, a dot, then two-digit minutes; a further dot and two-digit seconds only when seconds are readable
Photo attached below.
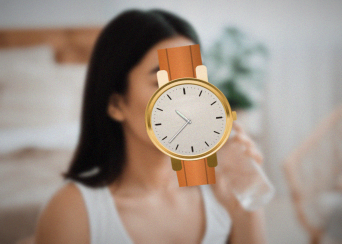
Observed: 10.38
